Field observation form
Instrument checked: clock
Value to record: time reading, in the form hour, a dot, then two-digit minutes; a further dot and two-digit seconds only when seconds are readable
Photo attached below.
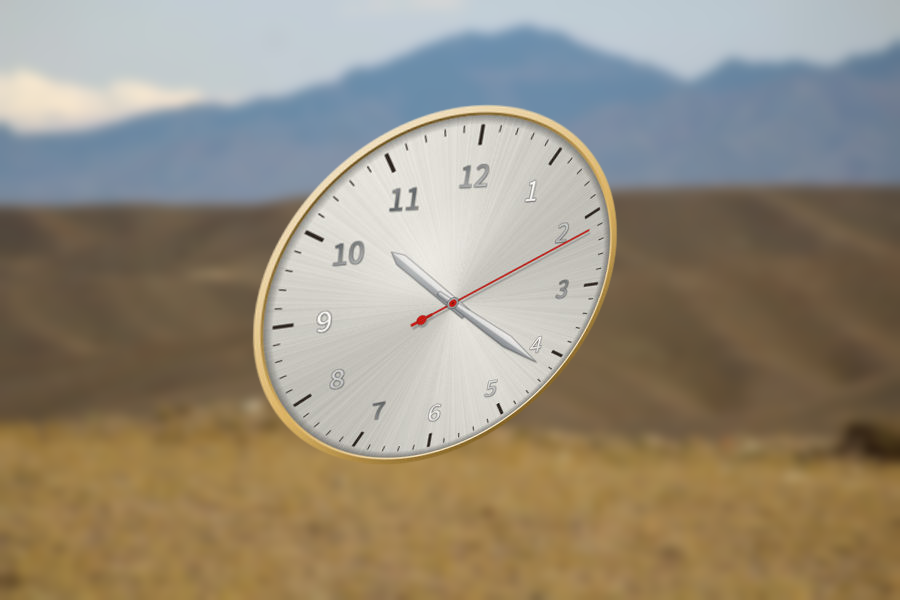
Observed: 10.21.11
